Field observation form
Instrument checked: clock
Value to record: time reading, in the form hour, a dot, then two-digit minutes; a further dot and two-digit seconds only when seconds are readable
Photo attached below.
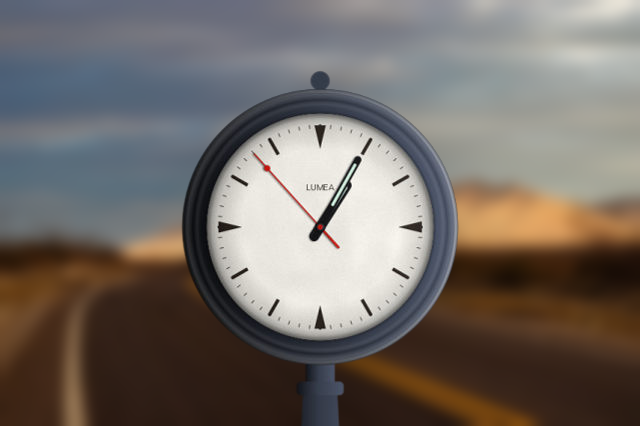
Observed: 1.04.53
